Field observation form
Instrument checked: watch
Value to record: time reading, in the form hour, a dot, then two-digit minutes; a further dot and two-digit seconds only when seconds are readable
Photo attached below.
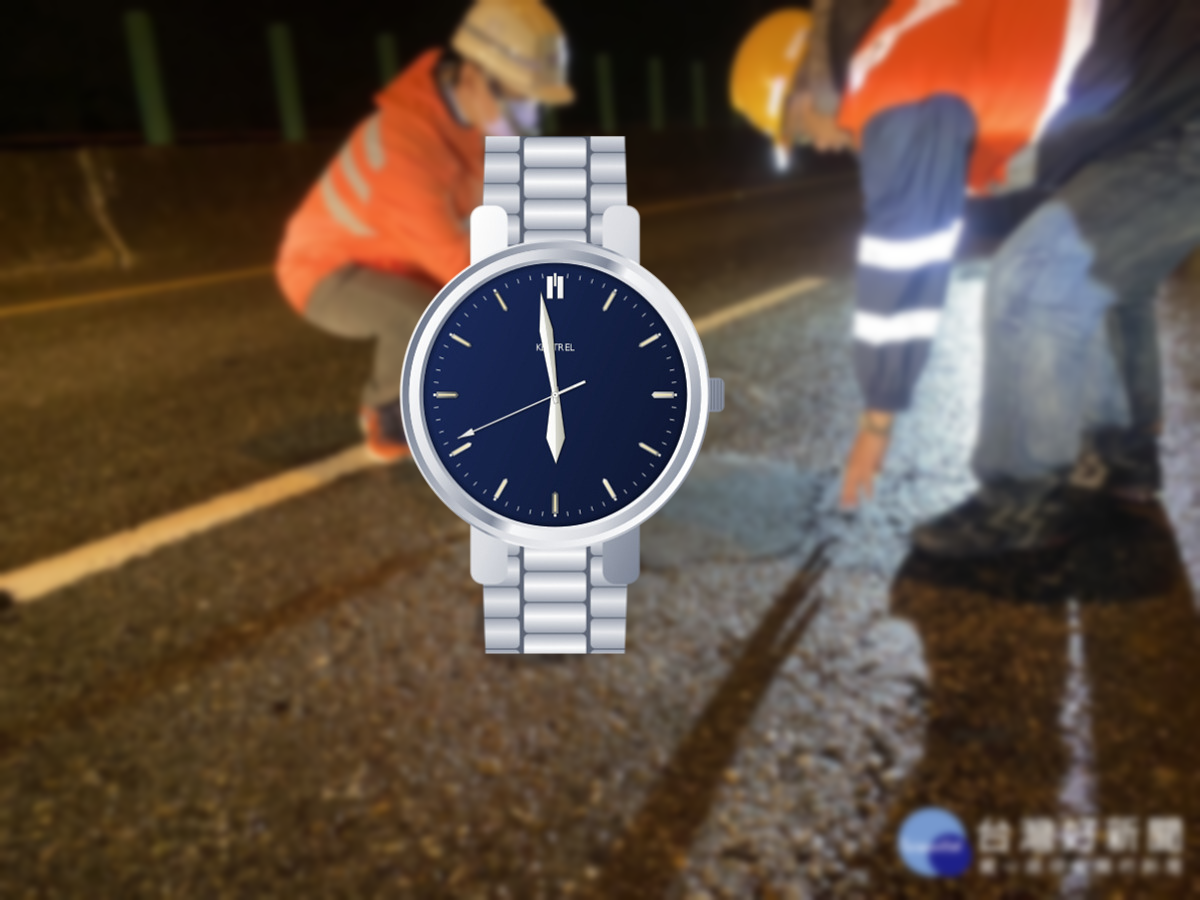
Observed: 5.58.41
